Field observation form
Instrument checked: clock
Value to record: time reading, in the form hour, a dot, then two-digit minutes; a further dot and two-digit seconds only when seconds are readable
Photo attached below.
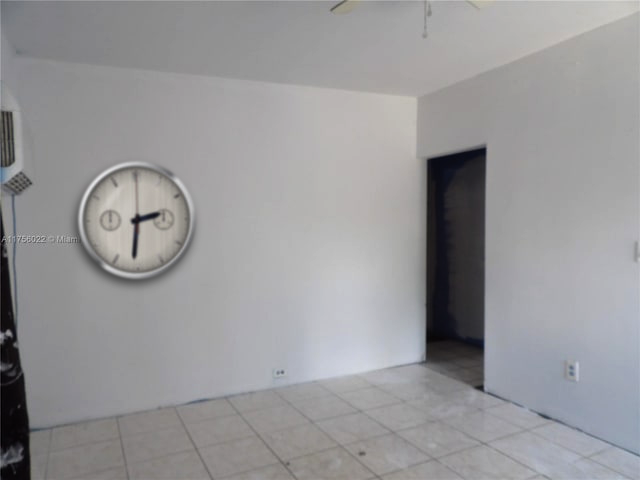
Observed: 2.31
